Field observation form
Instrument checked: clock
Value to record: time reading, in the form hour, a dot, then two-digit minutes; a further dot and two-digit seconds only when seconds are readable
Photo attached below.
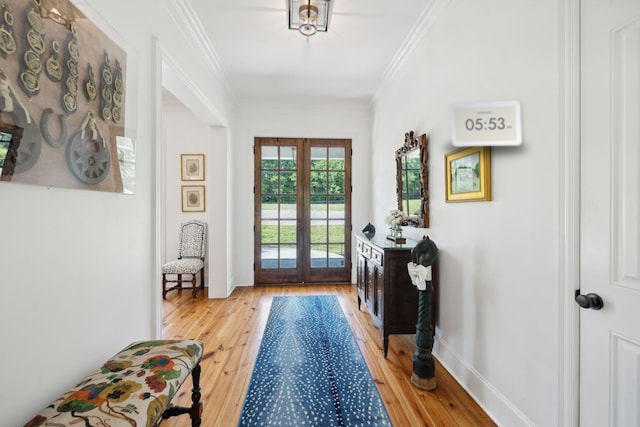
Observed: 5.53
